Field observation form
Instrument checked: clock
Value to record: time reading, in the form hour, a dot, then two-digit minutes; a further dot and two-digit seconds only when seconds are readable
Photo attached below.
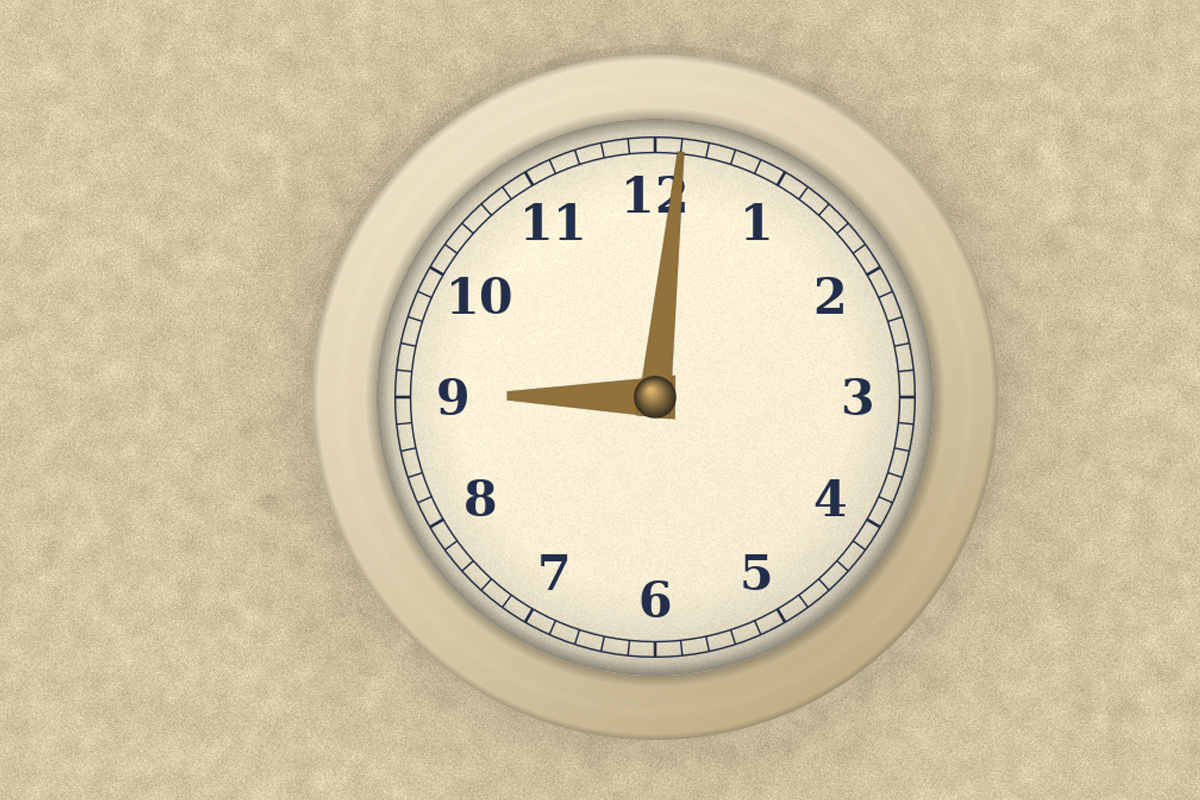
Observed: 9.01
